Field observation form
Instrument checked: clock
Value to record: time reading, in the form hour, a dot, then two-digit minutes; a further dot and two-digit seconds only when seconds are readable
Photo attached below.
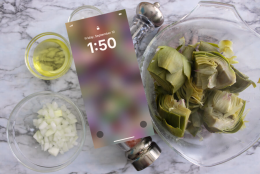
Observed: 1.50
